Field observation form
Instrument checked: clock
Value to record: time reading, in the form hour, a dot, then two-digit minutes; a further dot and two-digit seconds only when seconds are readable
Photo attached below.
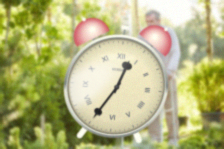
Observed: 12.35
